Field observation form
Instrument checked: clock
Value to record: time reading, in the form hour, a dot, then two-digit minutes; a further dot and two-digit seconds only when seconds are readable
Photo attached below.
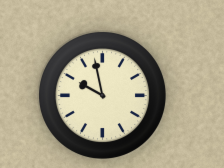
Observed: 9.58
